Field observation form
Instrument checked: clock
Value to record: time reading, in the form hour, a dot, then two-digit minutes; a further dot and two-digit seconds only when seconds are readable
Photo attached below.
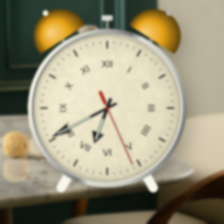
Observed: 6.40.26
